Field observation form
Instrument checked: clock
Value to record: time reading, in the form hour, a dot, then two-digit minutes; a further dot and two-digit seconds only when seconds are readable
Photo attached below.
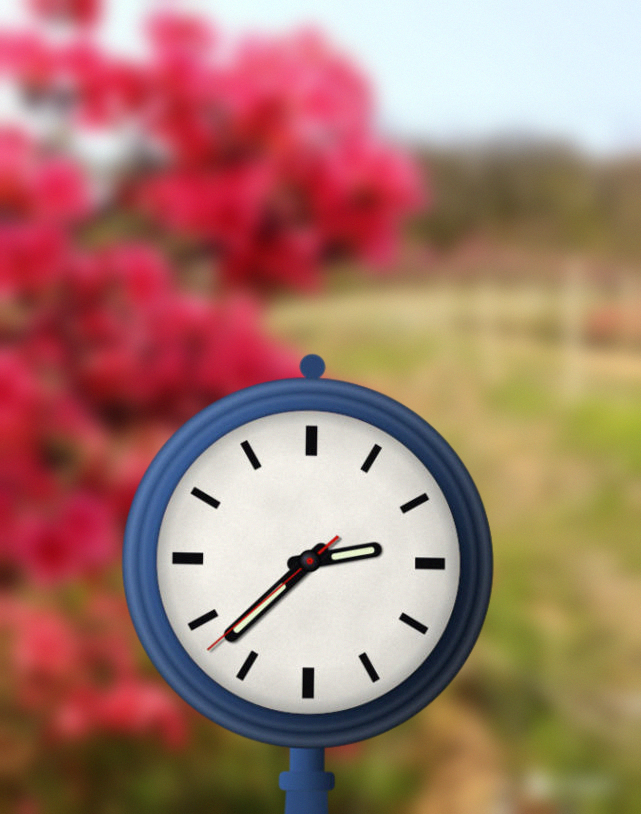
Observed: 2.37.38
